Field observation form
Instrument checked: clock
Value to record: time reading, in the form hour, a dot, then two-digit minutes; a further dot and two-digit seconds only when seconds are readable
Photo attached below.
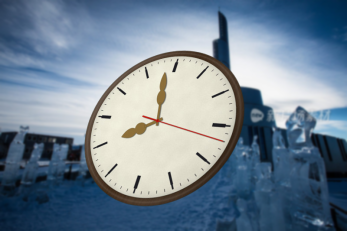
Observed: 7.58.17
